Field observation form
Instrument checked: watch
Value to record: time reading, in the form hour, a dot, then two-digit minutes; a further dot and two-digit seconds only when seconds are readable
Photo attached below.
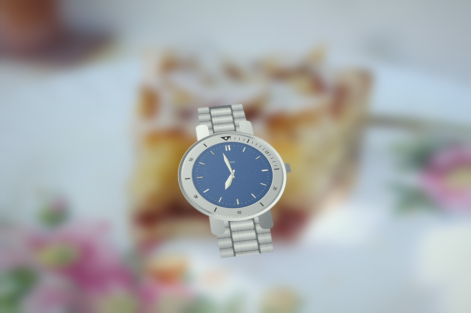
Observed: 6.58
